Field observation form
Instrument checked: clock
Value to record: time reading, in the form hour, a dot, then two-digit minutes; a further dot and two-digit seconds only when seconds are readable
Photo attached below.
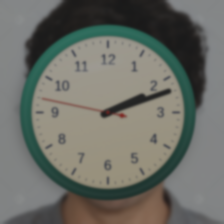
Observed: 2.11.47
